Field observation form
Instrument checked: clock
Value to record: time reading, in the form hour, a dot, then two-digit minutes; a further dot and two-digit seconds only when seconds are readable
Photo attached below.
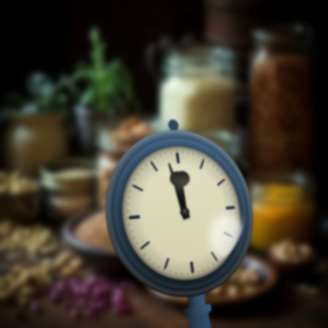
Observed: 11.58
